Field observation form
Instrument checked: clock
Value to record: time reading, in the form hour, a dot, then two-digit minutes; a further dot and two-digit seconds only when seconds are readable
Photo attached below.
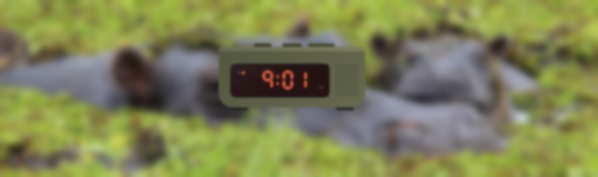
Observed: 9.01
